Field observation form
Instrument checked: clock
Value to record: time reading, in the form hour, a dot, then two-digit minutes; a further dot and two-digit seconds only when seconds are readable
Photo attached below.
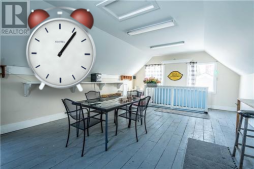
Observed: 1.06
